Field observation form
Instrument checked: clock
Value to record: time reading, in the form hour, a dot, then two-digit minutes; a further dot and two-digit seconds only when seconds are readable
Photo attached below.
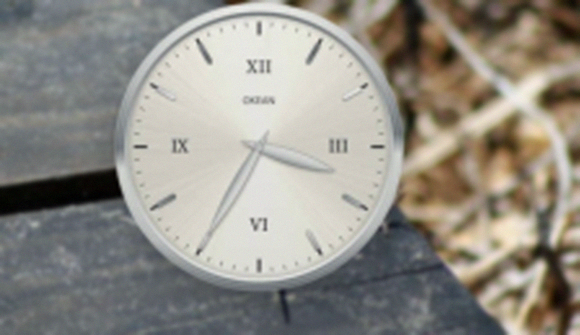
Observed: 3.35
